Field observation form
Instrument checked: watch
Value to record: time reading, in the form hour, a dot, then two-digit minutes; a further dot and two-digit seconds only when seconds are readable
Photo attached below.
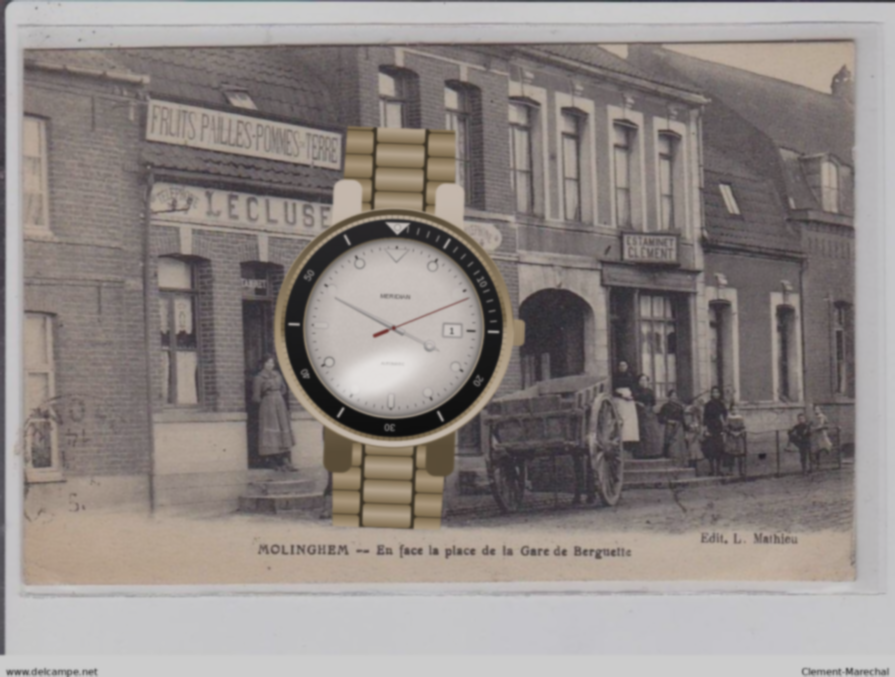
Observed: 3.49.11
